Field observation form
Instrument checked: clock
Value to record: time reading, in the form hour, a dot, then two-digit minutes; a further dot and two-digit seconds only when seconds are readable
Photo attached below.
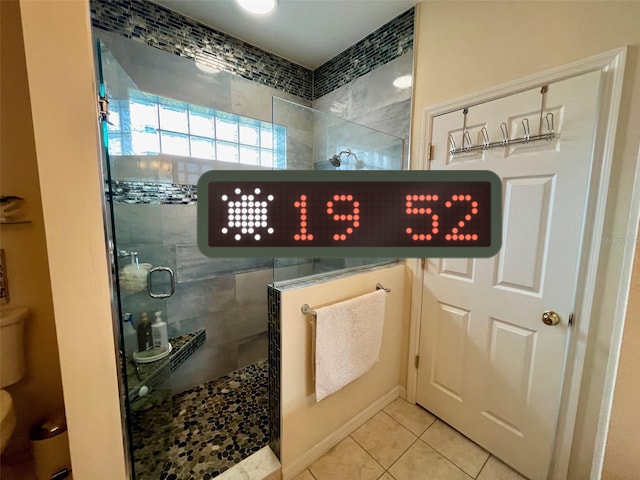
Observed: 19.52
